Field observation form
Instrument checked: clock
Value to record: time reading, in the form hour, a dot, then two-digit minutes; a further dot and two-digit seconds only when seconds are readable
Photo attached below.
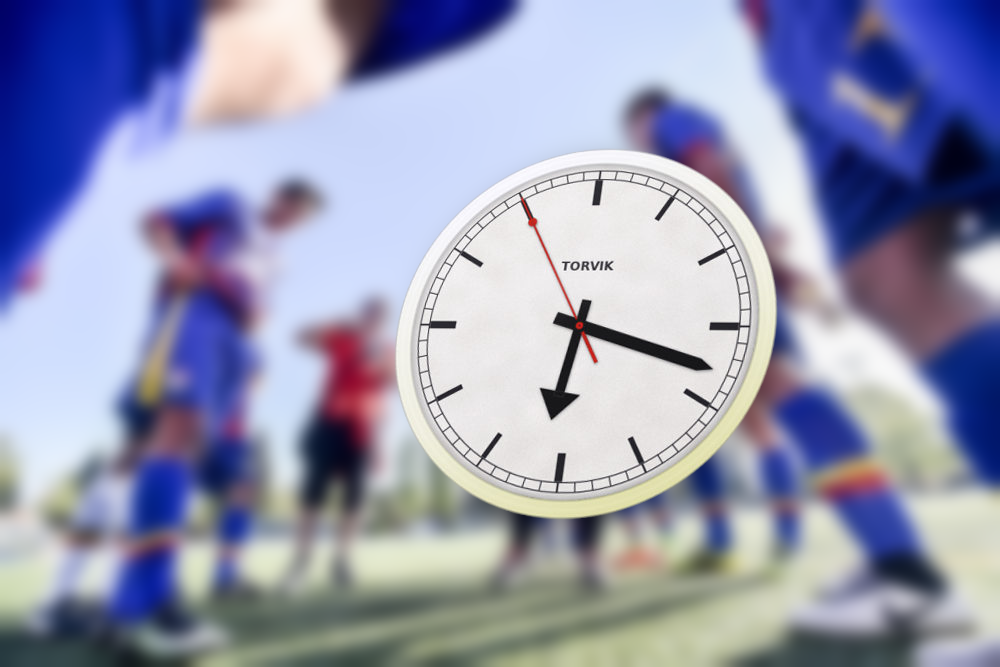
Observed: 6.17.55
